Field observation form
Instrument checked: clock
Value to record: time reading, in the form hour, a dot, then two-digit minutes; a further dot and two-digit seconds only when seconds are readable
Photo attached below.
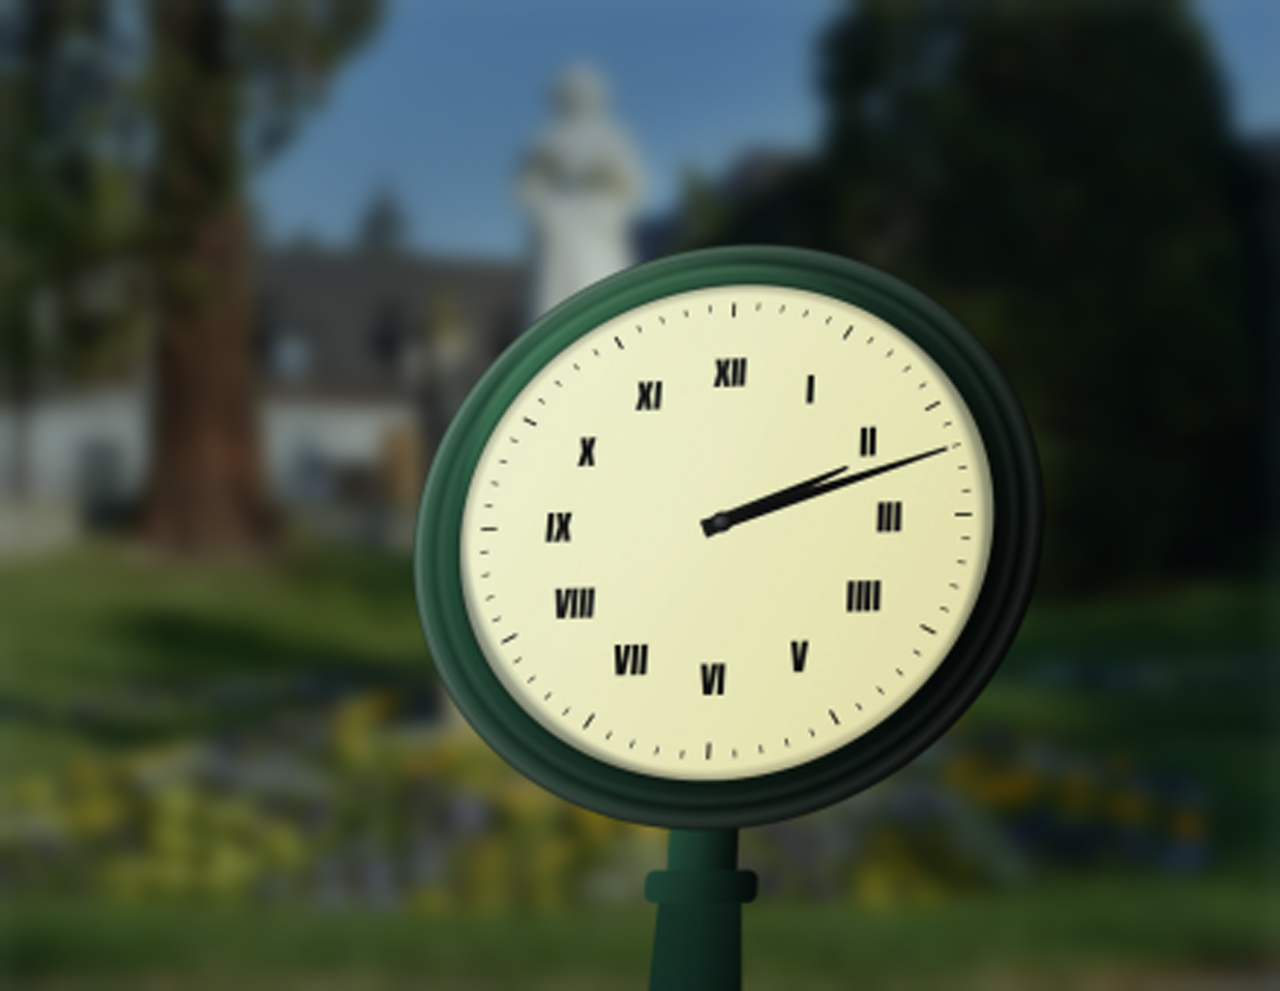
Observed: 2.12
